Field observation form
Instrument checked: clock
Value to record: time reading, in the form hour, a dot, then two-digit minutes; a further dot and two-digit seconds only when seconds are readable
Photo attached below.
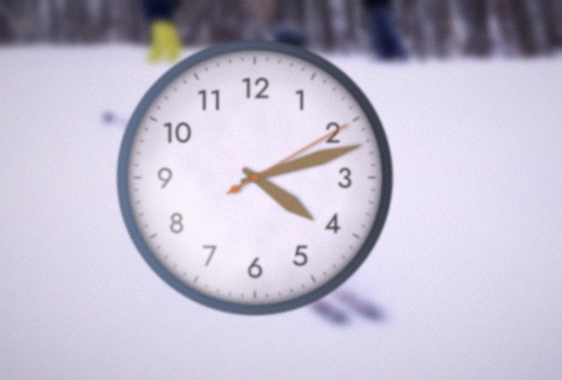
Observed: 4.12.10
